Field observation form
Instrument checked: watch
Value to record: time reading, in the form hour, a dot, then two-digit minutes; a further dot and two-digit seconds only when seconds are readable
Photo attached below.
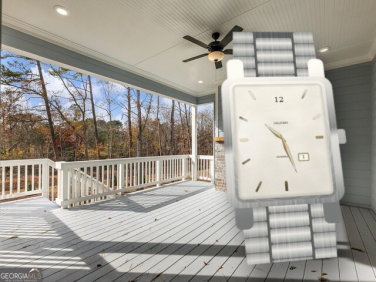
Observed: 10.27
